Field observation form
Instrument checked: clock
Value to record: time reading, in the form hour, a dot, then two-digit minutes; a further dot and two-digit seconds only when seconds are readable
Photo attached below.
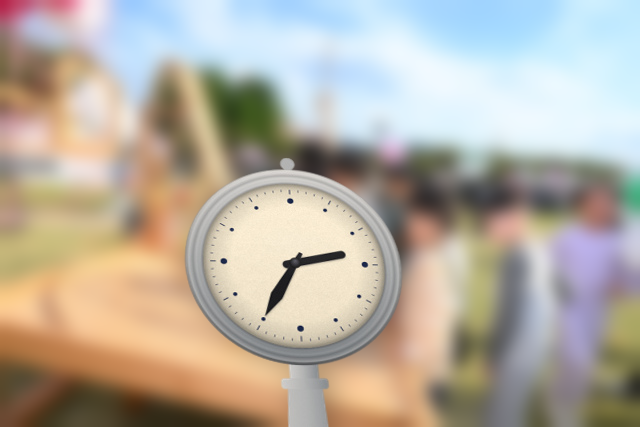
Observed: 2.35
